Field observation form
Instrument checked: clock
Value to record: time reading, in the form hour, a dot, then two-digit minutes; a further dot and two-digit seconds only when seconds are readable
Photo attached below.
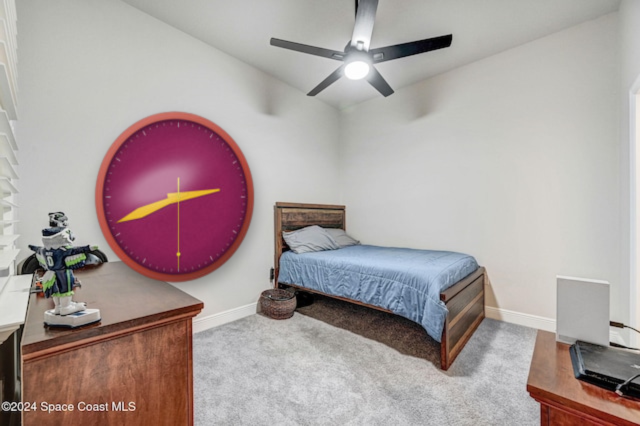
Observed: 2.41.30
